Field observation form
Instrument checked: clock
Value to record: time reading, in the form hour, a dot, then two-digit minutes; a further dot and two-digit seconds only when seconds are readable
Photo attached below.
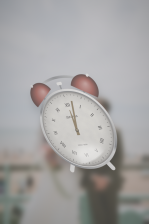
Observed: 12.02
